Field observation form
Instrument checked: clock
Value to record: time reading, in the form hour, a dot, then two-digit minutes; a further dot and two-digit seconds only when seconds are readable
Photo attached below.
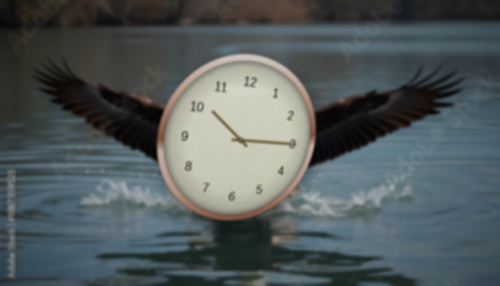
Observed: 10.15
